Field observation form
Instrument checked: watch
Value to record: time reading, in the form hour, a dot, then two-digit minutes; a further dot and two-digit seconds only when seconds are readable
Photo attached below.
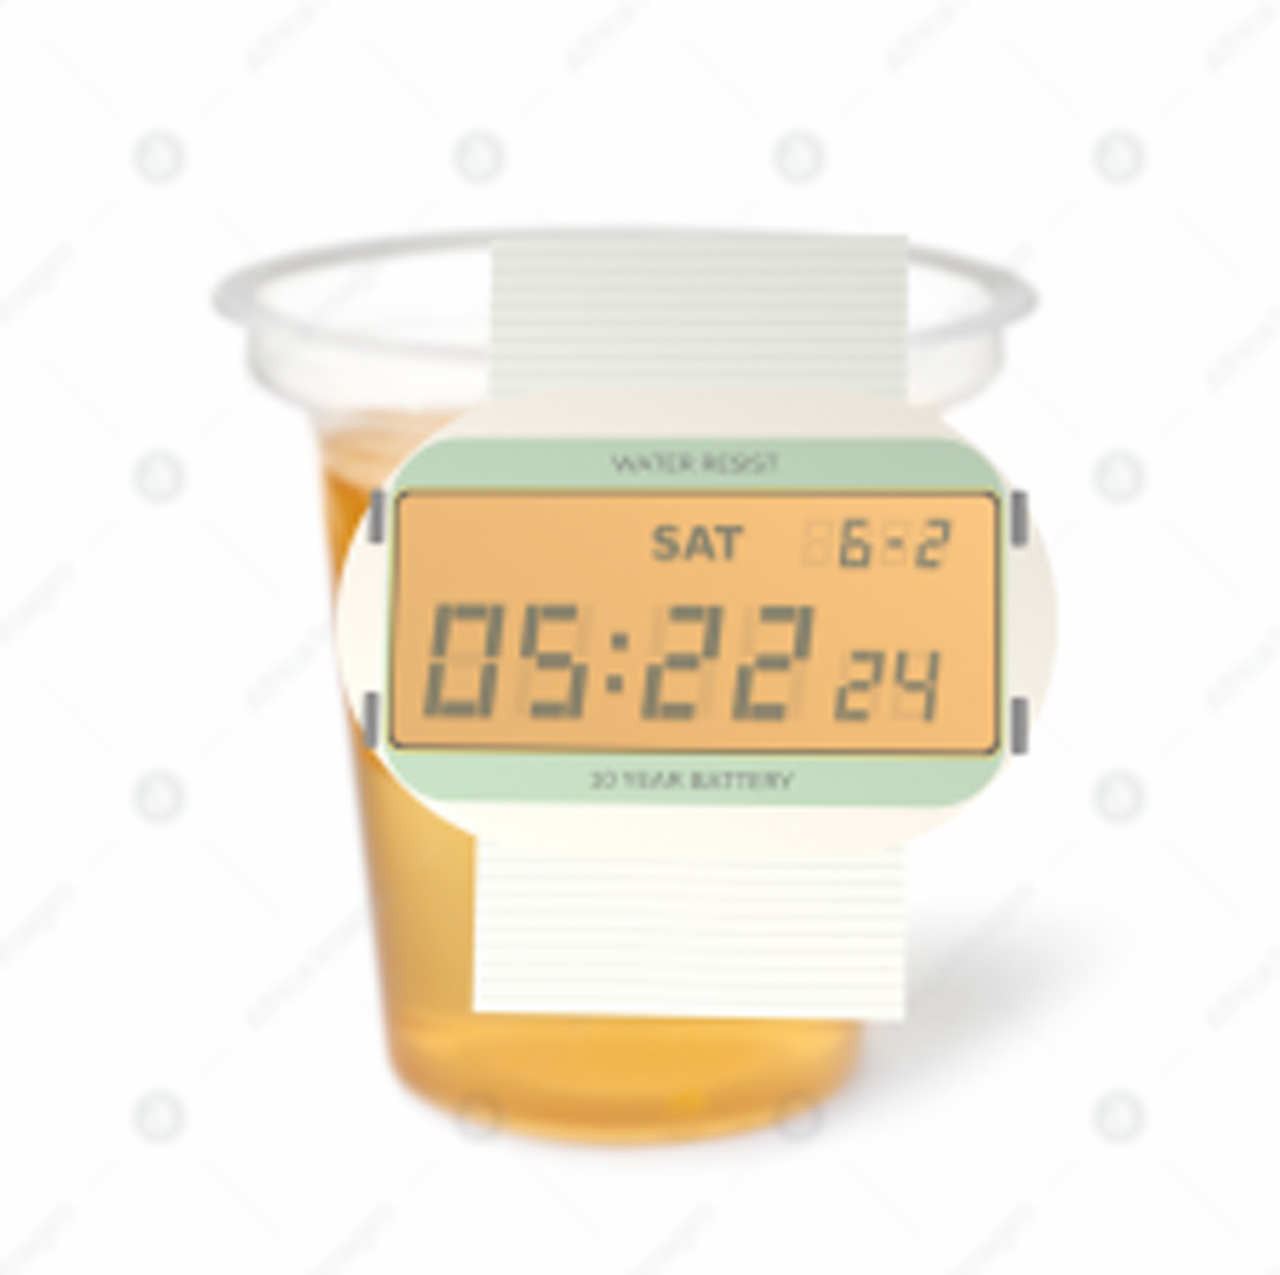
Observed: 5.22.24
